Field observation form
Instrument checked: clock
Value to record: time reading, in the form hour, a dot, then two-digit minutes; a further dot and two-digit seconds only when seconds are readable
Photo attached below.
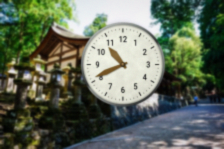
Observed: 10.41
